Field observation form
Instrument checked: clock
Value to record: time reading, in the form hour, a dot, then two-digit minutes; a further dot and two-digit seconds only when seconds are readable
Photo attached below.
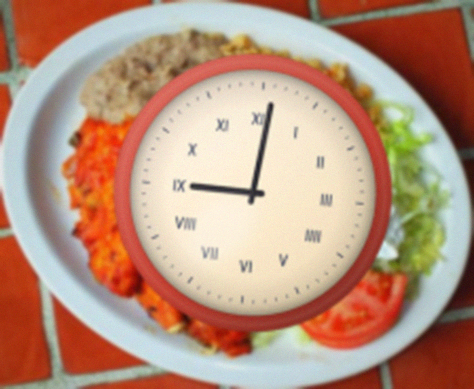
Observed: 9.01
